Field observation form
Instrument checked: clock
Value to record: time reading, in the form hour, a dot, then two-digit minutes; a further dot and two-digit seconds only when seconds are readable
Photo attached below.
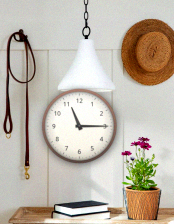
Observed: 11.15
